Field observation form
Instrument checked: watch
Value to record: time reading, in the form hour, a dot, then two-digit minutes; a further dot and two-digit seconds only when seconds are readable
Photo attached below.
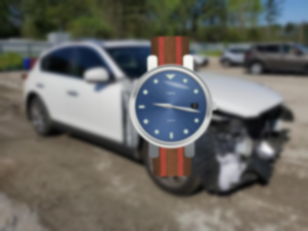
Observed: 9.17
